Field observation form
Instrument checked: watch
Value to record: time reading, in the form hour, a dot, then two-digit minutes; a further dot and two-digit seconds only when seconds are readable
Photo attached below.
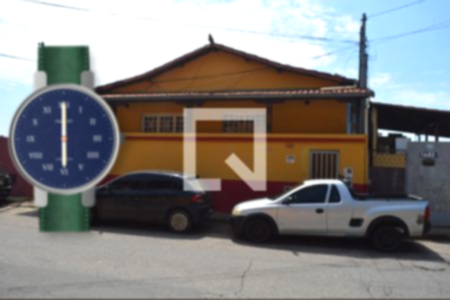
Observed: 6.00
